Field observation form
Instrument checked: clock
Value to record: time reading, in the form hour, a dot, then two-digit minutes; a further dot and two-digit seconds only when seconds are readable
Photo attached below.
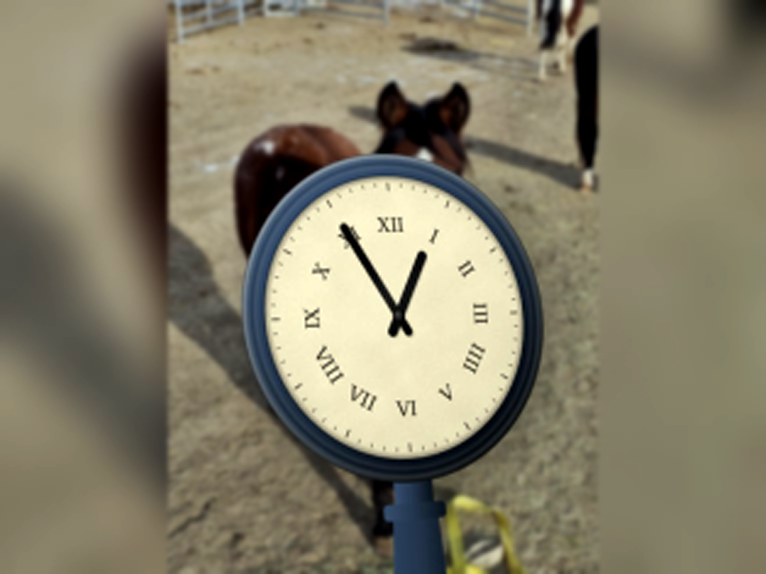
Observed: 12.55
